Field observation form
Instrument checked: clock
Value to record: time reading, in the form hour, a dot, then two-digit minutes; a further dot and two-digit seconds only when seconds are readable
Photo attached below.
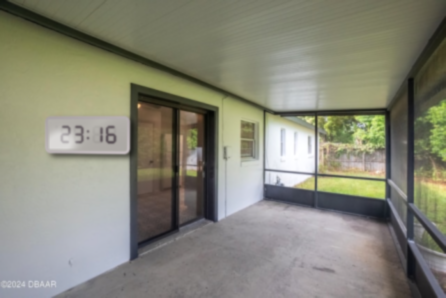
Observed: 23.16
